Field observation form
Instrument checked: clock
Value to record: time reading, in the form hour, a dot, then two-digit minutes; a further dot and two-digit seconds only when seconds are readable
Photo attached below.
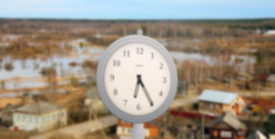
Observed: 6.25
